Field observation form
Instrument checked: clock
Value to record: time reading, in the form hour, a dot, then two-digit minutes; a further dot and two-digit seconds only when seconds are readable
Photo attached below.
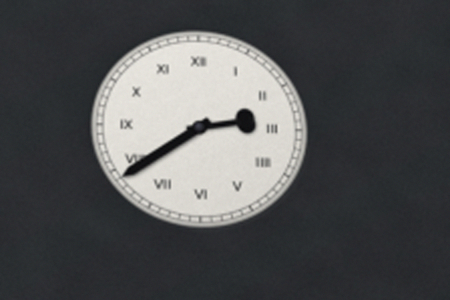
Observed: 2.39
